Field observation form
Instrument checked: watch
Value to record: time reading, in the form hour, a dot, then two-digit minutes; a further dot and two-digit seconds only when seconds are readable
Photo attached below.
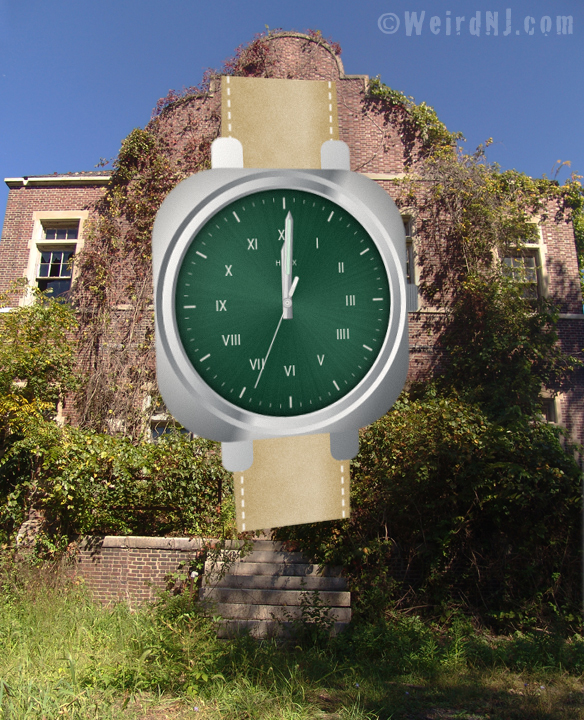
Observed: 12.00.34
